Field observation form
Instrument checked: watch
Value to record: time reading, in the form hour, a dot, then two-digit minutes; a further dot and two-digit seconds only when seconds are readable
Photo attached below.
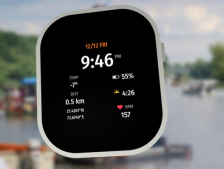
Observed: 9.46
